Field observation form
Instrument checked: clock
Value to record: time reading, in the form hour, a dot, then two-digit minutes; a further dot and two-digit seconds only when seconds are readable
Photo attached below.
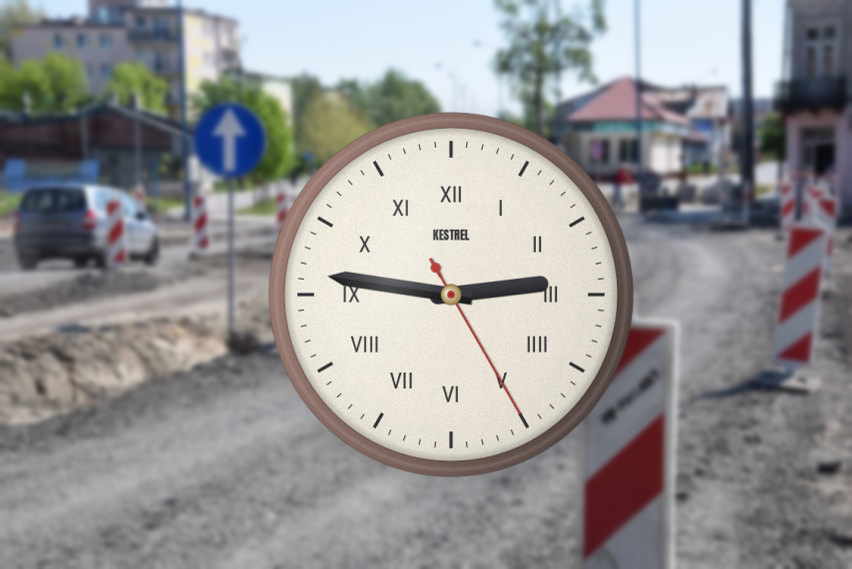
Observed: 2.46.25
